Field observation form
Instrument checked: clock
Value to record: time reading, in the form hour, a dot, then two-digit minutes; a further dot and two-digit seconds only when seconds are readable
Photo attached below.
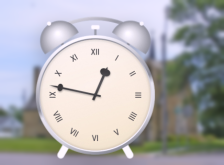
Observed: 12.47
